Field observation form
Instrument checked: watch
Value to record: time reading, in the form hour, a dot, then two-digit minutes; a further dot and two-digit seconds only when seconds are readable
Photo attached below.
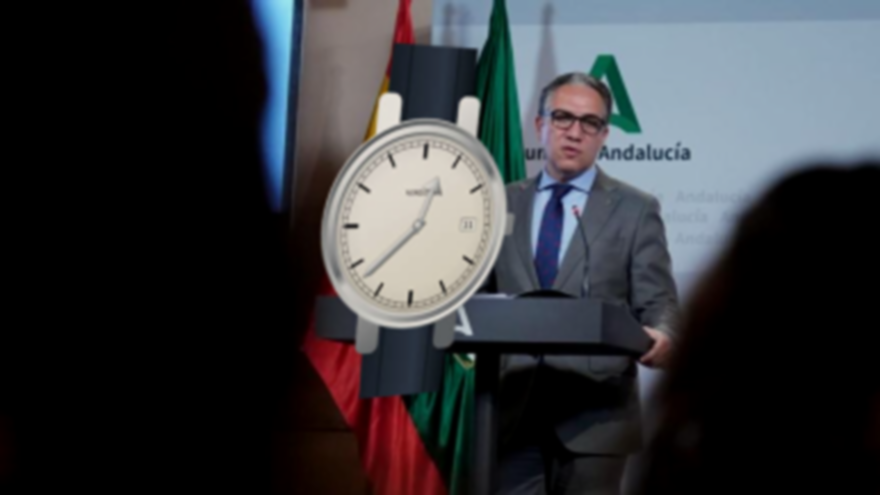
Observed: 12.38
